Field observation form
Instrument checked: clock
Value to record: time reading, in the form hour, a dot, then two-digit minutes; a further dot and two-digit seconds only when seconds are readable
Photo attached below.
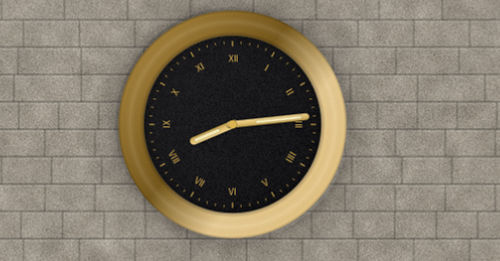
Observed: 8.14
